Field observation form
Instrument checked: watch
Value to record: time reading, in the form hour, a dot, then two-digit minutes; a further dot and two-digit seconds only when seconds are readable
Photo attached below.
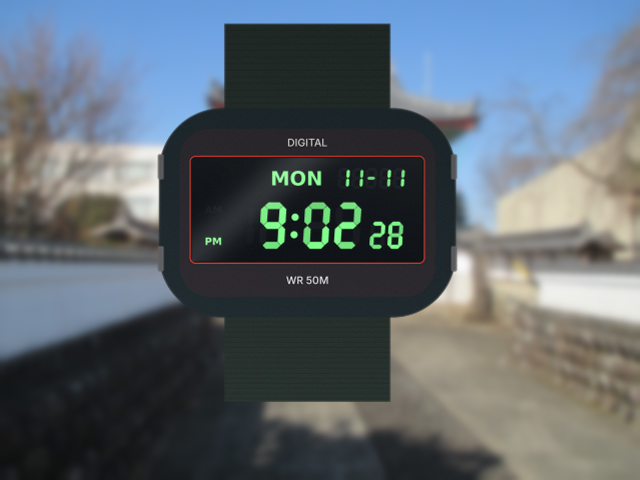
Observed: 9.02.28
